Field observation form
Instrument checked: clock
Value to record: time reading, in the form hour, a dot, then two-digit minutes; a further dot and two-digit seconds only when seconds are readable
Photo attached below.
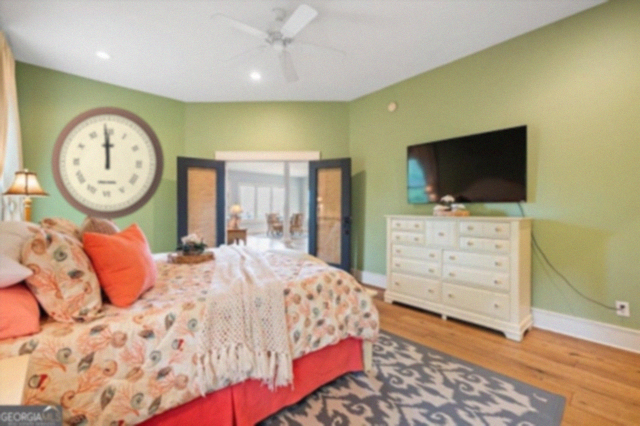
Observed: 11.59
